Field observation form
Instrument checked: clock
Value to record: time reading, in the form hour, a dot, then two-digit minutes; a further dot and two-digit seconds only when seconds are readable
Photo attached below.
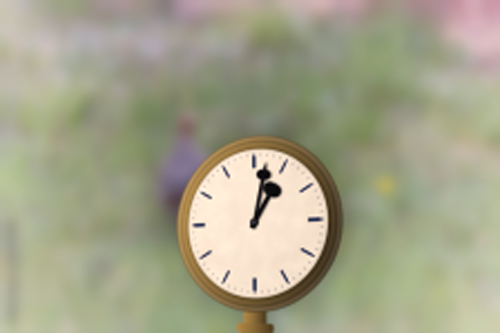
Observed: 1.02
